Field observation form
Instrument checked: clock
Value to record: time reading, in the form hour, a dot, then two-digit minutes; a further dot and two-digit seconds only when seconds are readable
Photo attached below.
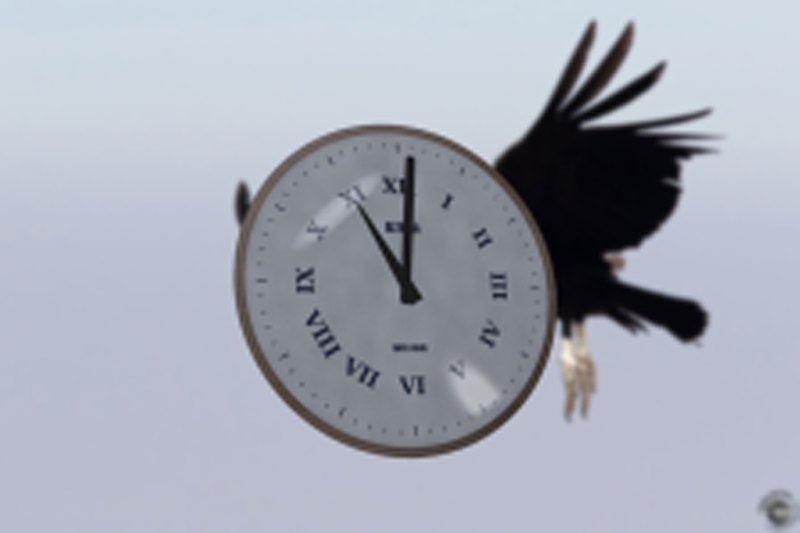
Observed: 11.01
